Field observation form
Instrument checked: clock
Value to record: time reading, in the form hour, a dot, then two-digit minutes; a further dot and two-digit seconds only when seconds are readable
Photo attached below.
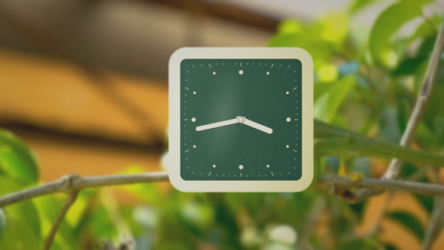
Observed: 3.43
